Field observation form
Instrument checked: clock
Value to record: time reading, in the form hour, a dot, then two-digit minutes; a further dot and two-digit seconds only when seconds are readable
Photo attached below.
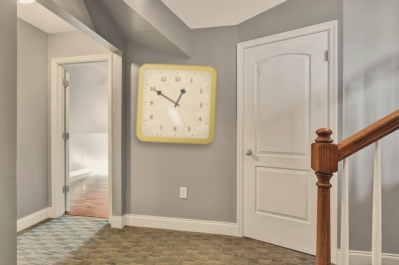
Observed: 12.50
